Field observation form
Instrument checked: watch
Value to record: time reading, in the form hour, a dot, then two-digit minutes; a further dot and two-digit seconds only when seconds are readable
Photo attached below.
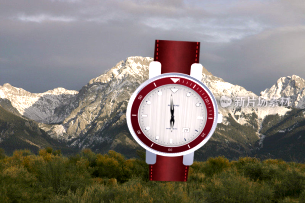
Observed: 5.59
